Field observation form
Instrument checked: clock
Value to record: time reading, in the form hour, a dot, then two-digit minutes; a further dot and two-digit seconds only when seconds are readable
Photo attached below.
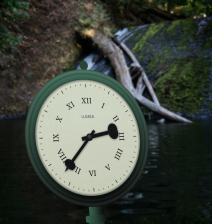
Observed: 2.37
